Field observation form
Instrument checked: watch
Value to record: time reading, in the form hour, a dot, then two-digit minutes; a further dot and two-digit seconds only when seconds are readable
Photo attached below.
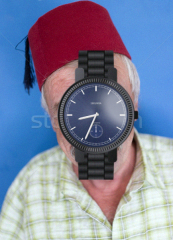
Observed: 8.34
